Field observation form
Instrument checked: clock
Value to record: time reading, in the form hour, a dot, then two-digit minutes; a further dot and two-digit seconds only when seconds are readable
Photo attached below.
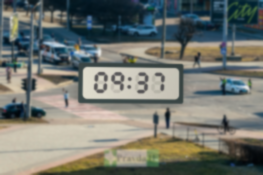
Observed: 9.37
